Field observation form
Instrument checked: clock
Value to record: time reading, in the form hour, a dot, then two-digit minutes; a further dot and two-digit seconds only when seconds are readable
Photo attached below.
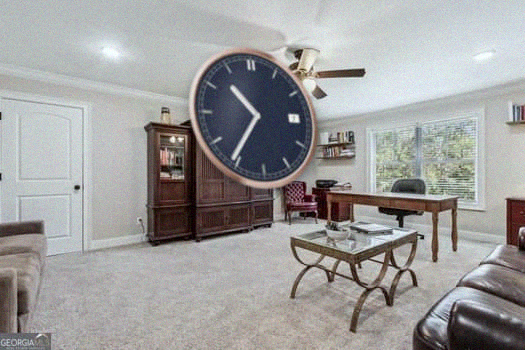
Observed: 10.36
